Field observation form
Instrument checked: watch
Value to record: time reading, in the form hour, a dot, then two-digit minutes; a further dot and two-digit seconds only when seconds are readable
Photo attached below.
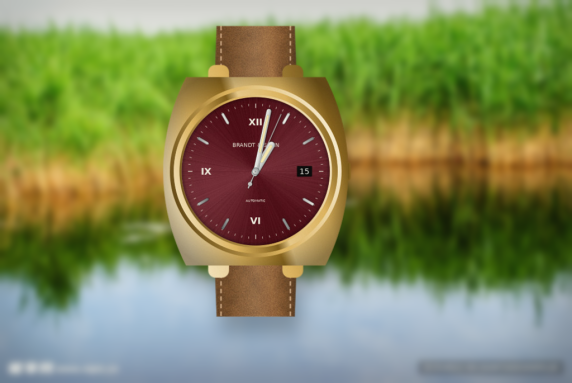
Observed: 1.02.04
